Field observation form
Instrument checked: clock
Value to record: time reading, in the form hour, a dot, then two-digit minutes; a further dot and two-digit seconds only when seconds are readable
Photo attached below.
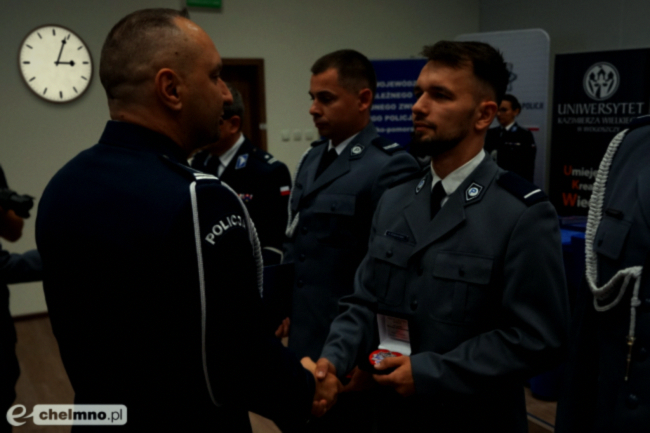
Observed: 3.04
